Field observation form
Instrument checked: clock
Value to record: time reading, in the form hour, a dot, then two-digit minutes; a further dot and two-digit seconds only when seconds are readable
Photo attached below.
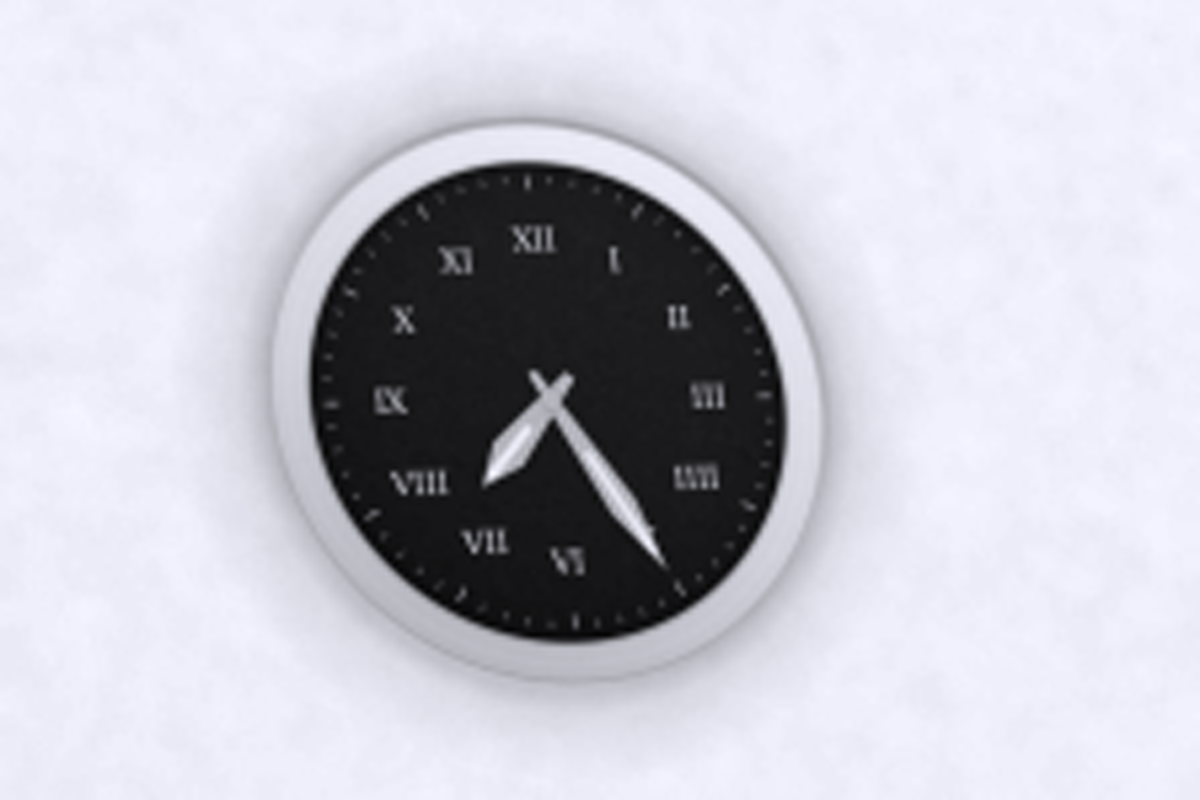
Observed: 7.25
